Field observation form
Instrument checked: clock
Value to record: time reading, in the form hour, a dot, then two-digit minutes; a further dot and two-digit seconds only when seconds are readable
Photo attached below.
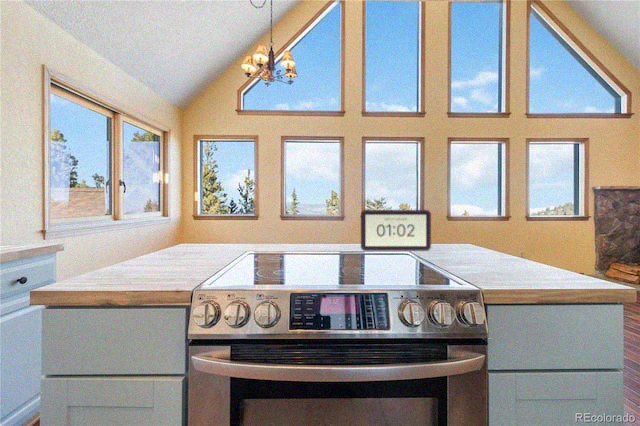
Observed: 1.02
